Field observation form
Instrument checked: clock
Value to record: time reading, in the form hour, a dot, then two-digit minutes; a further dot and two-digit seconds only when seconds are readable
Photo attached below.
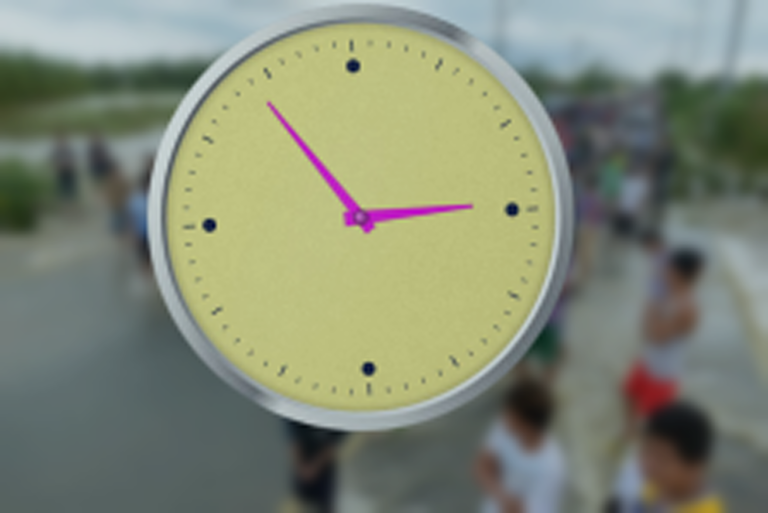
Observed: 2.54
